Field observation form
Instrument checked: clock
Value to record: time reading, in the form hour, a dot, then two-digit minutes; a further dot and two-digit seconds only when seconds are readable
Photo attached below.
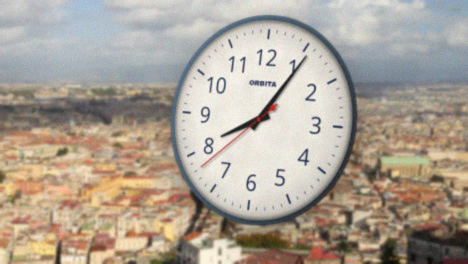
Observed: 8.05.38
